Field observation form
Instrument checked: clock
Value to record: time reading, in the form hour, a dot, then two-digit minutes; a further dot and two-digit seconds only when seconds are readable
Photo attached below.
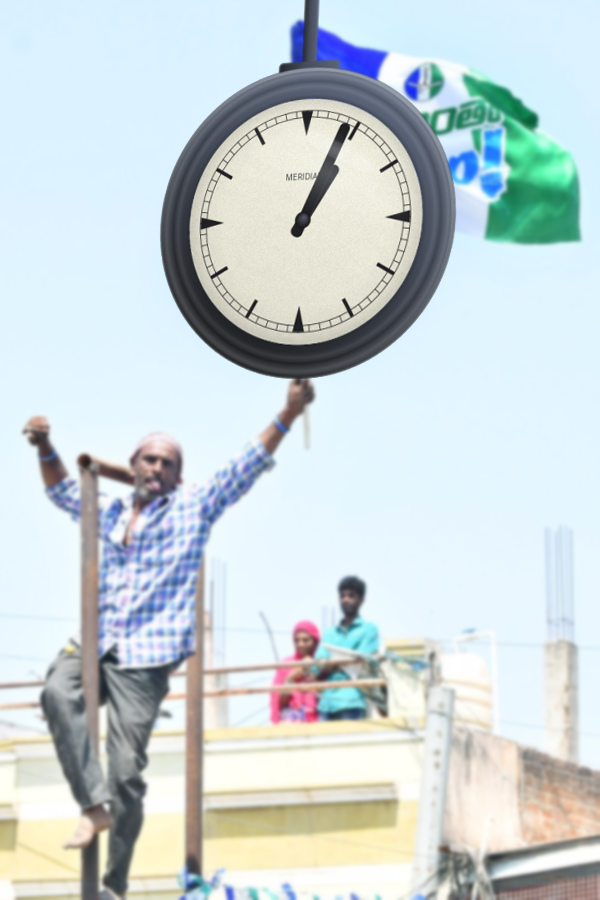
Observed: 1.04
